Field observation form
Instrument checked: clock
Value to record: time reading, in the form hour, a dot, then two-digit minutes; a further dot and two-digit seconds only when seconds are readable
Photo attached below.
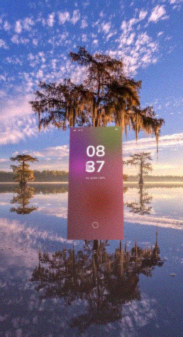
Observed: 8.37
